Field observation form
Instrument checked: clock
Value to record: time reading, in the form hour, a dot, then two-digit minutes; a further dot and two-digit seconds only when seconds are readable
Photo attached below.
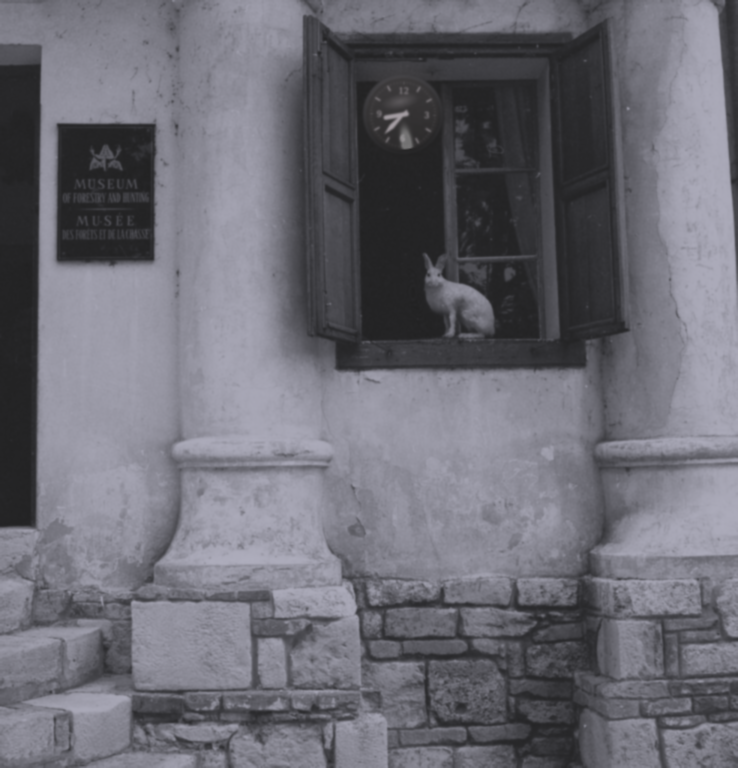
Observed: 8.37
